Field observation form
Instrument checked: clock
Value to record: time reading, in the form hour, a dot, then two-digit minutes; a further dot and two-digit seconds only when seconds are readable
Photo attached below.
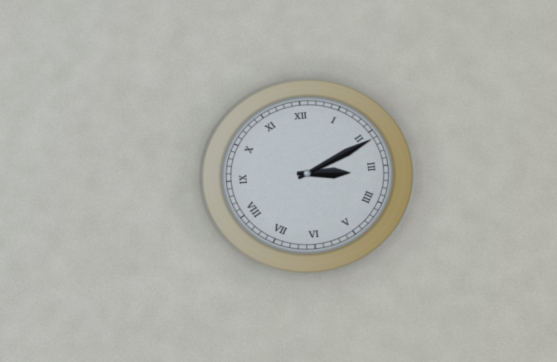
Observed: 3.11
